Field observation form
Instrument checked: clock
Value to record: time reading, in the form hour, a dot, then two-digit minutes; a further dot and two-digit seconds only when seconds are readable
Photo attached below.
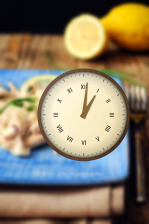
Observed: 1.01
